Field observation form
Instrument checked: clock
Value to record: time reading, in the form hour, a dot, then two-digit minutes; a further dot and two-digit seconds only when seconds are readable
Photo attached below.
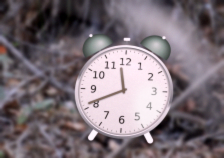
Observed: 11.41
